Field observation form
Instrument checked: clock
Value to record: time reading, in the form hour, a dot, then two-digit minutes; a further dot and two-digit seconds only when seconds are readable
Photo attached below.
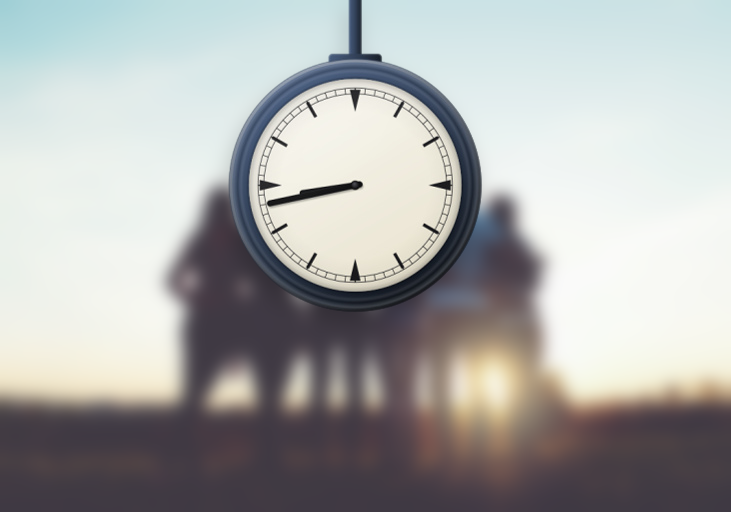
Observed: 8.43
